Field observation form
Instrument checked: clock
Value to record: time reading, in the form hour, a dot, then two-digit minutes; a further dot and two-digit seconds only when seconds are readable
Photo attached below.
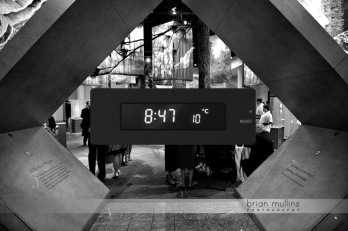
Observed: 8.47
